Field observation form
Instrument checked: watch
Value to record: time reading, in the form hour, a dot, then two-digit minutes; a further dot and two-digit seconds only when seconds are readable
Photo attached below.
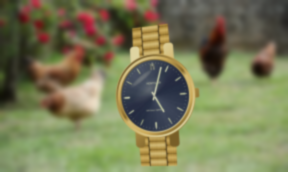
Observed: 5.03
